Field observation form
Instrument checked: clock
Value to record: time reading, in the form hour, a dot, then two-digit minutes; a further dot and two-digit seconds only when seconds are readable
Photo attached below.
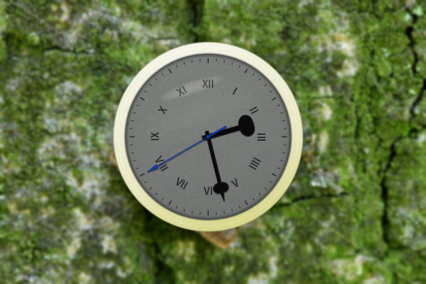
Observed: 2.27.40
